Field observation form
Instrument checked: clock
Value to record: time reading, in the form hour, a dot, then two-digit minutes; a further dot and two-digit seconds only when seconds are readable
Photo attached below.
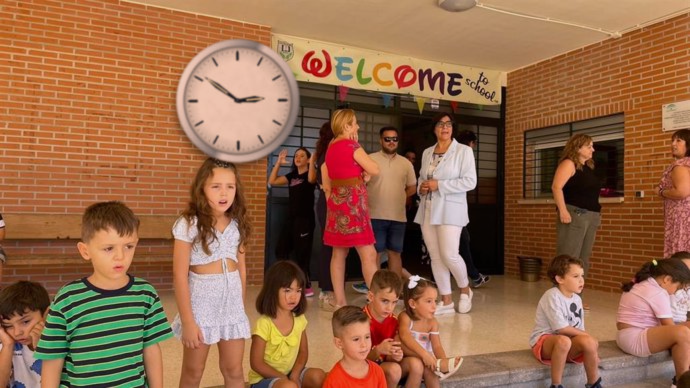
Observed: 2.51
